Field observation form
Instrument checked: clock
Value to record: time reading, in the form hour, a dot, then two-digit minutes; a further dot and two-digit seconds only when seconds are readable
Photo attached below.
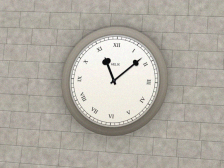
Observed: 11.08
